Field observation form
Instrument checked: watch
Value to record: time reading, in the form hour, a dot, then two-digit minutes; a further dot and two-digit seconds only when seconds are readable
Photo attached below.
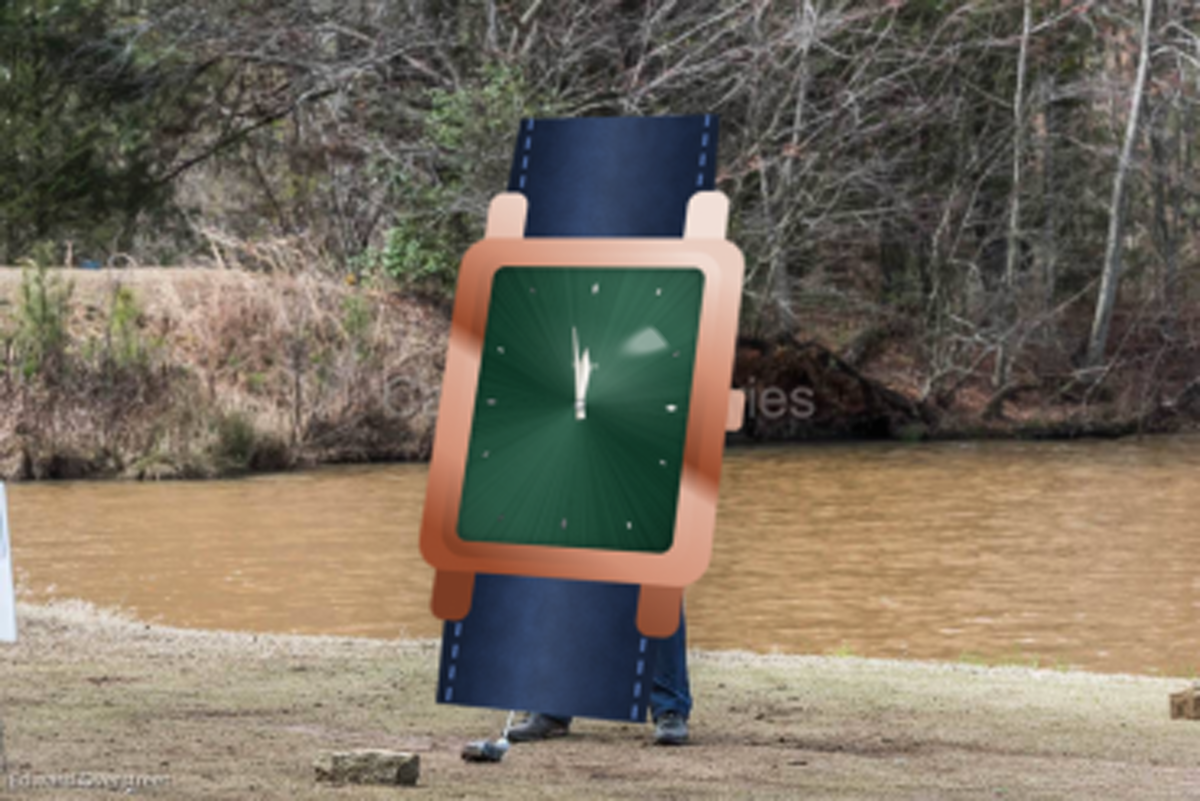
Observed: 11.58
